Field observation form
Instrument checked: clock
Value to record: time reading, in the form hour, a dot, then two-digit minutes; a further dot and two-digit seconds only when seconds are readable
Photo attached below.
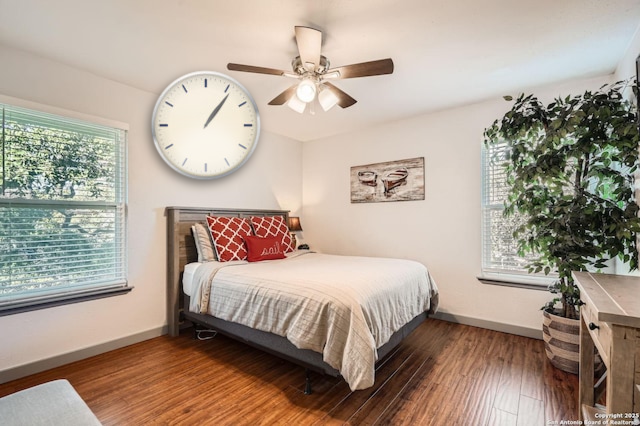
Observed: 1.06
